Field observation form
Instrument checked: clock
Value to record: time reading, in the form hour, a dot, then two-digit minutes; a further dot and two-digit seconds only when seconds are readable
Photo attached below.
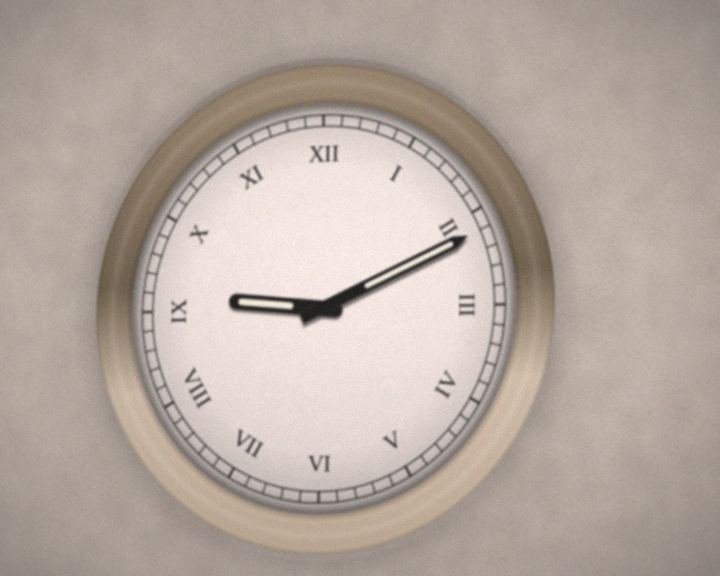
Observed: 9.11
